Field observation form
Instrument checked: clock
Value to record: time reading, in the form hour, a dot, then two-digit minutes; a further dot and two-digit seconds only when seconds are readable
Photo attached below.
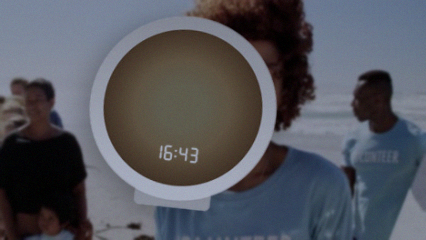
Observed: 16.43
